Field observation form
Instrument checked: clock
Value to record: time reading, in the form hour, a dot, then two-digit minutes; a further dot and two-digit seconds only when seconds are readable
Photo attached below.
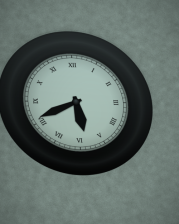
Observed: 5.41
